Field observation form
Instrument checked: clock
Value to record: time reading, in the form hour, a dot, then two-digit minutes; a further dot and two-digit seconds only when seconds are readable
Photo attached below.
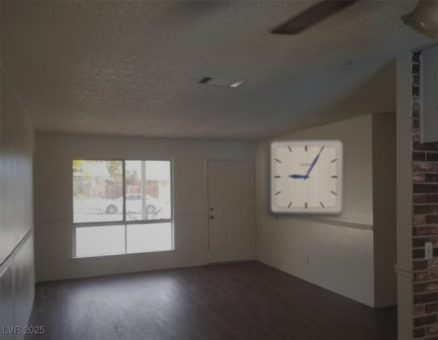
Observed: 9.05
